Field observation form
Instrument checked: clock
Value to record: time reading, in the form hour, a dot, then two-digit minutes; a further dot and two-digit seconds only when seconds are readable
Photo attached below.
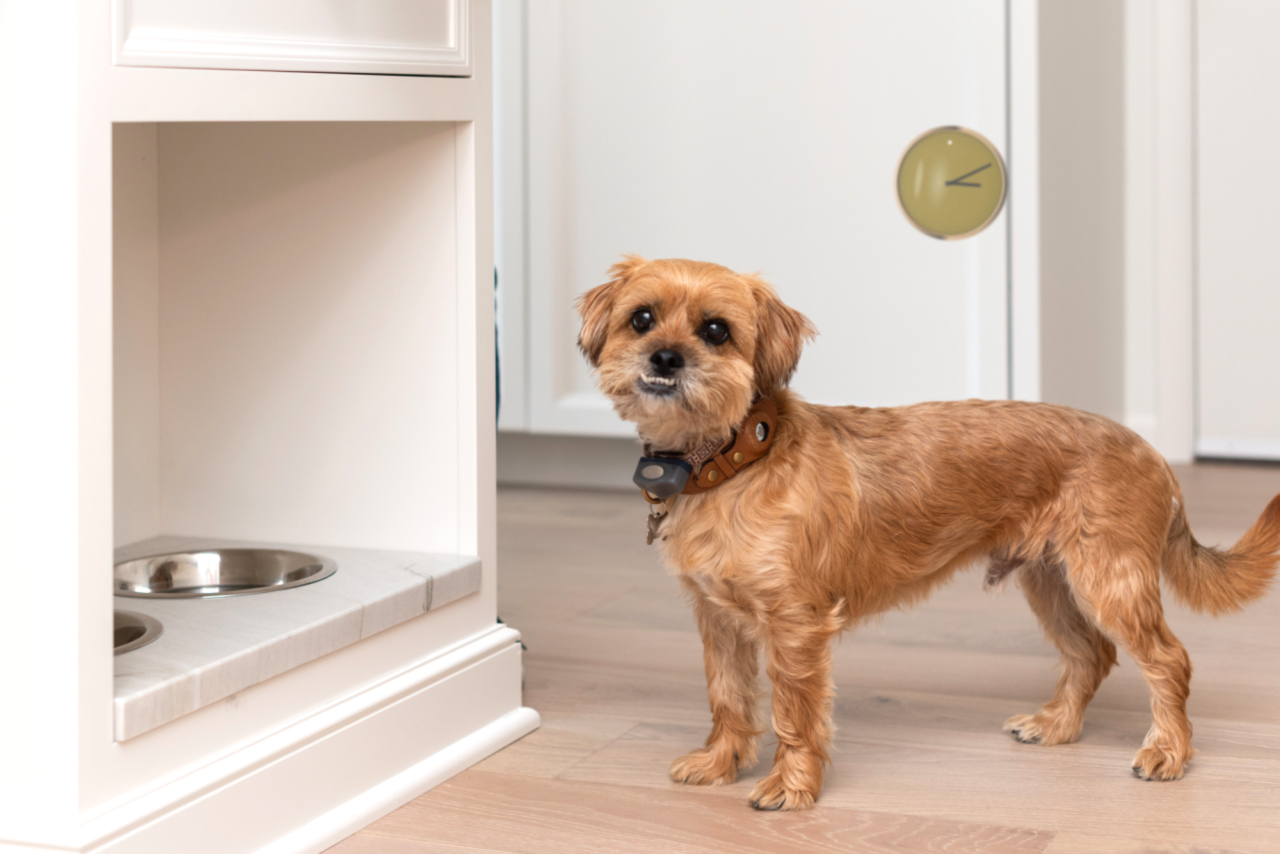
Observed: 3.11
